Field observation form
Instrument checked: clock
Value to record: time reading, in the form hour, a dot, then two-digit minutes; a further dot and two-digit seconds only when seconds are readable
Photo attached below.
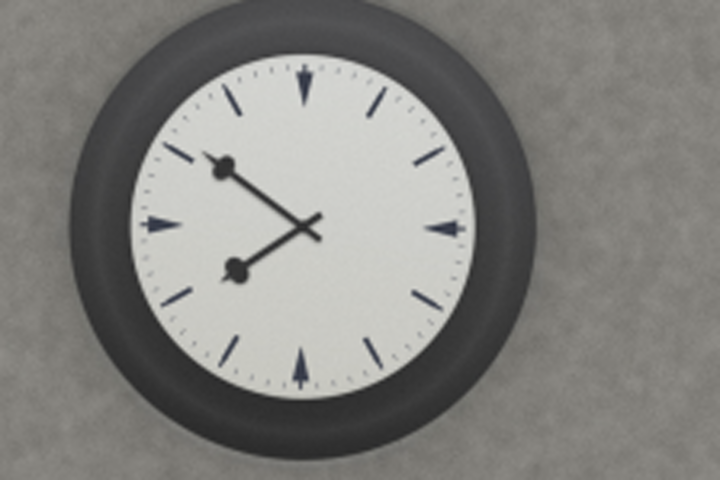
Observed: 7.51
